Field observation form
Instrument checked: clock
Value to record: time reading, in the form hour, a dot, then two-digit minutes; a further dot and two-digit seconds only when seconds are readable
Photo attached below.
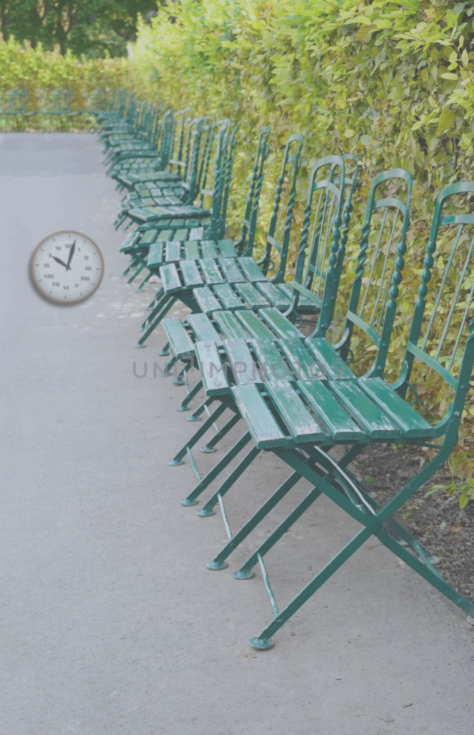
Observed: 10.02
